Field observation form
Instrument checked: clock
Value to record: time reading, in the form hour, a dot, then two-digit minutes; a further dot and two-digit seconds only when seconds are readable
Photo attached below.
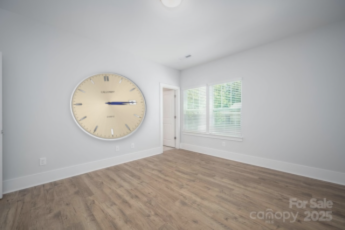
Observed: 3.15
